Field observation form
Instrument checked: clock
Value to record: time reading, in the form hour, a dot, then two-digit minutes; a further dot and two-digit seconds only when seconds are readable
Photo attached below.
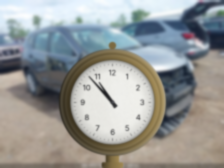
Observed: 10.53
